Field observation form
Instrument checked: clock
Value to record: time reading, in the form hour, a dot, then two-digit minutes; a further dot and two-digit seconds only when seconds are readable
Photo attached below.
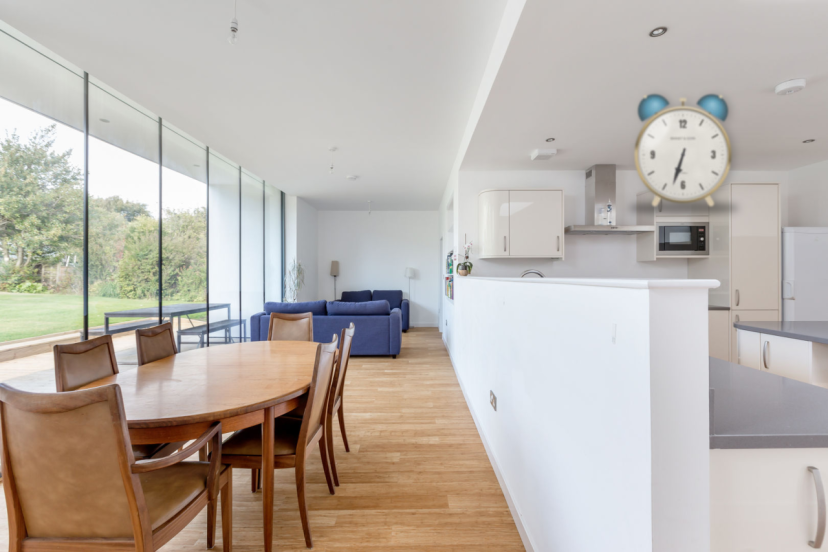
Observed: 6.33
